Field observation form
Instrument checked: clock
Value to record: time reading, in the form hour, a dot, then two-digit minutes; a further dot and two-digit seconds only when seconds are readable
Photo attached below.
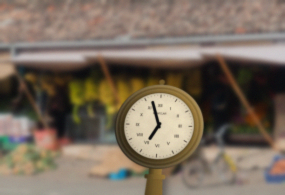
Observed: 6.57
